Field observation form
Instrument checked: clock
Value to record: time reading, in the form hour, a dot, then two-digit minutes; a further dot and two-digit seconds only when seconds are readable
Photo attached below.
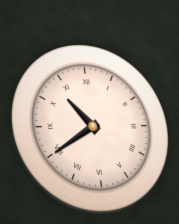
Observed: 10.40
